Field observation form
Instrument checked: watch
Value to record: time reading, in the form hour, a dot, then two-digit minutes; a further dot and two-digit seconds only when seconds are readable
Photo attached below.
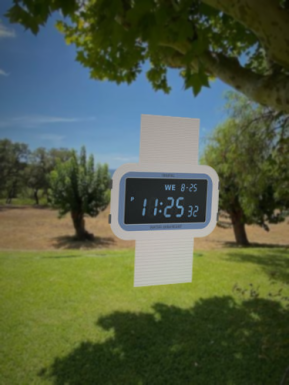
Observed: 11.25.32
